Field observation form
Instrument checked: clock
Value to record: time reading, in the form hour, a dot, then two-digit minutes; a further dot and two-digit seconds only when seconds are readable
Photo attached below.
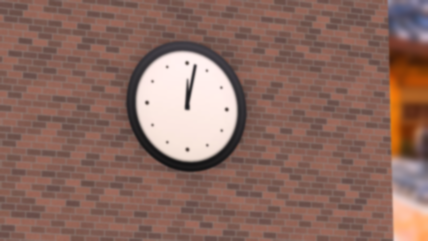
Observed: 12.02
